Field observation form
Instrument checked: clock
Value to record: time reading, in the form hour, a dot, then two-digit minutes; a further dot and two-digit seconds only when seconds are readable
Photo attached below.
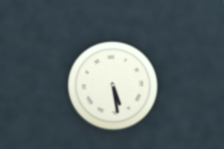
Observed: 5.29
